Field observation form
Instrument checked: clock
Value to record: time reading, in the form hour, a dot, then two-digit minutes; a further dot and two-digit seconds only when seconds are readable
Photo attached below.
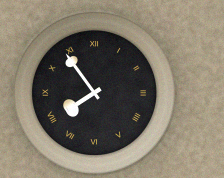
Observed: 7.54
